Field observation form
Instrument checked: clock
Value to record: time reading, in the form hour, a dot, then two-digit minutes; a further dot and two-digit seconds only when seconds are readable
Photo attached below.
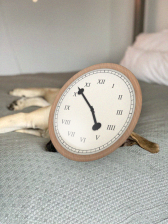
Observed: 4.52
